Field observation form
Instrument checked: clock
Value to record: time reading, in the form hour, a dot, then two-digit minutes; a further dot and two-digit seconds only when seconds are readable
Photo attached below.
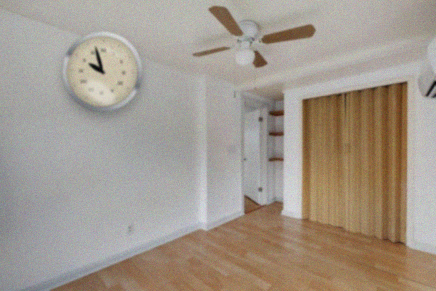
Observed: 9.57
